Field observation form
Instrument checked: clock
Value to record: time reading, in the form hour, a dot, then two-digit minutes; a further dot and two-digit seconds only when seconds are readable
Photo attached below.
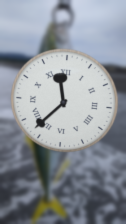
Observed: 11.37
